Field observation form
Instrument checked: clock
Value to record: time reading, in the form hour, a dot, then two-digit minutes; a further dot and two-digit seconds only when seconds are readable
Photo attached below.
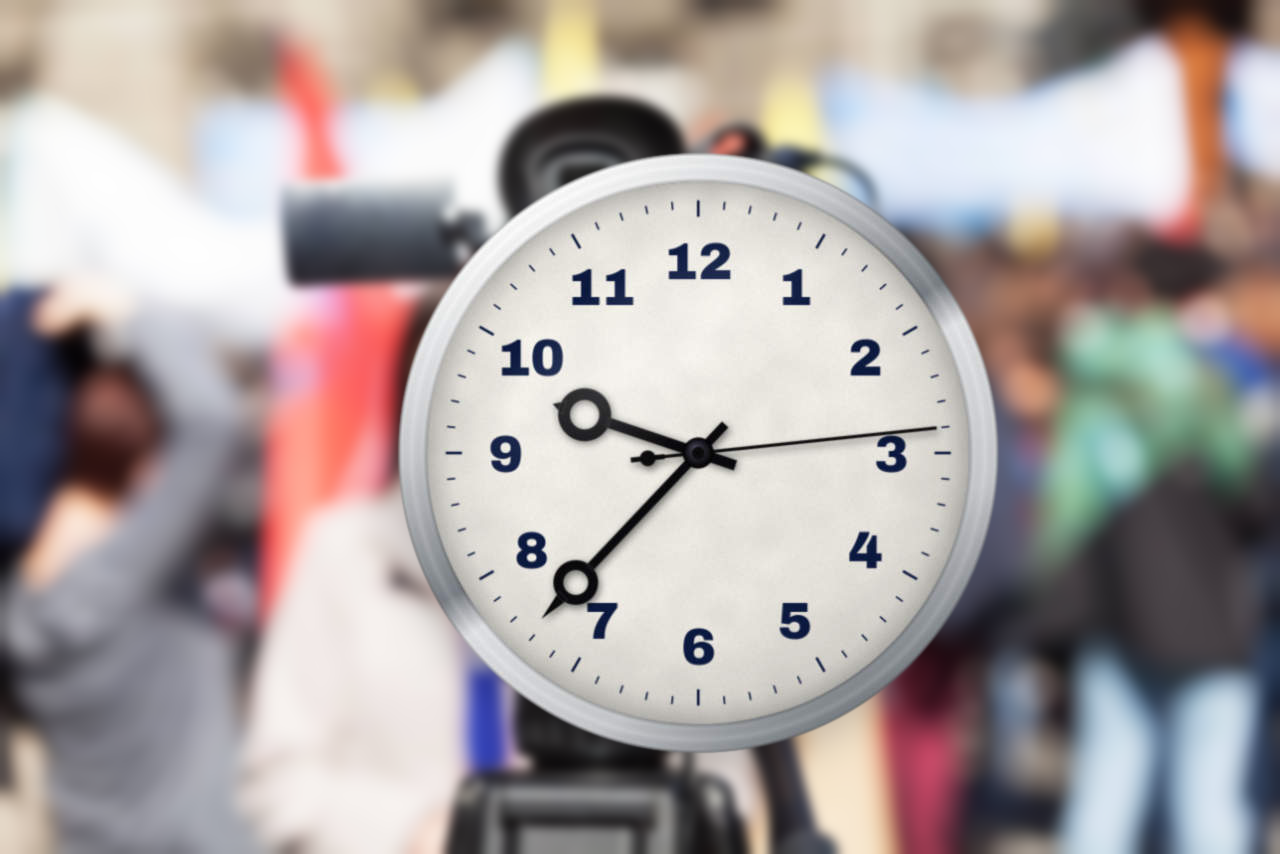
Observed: 9.37.14
